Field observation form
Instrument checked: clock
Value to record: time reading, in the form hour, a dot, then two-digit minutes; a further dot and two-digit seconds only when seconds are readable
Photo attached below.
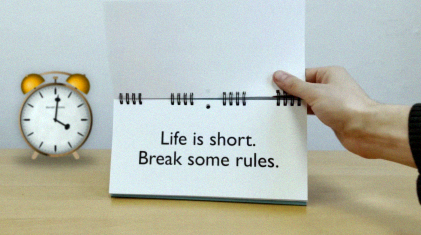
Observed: 4.01
